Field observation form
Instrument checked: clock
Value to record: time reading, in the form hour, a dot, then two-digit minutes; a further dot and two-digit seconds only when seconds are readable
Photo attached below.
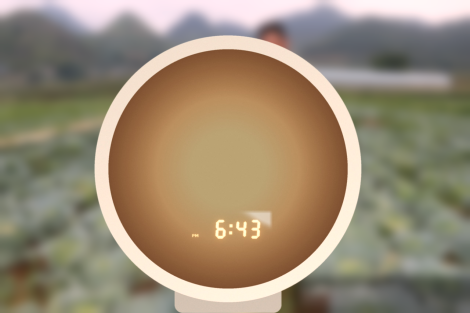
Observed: 6.43
